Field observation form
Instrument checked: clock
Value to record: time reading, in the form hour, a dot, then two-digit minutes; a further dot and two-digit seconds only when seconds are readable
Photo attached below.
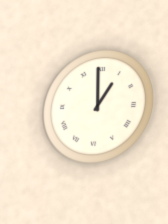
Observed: 12.59
